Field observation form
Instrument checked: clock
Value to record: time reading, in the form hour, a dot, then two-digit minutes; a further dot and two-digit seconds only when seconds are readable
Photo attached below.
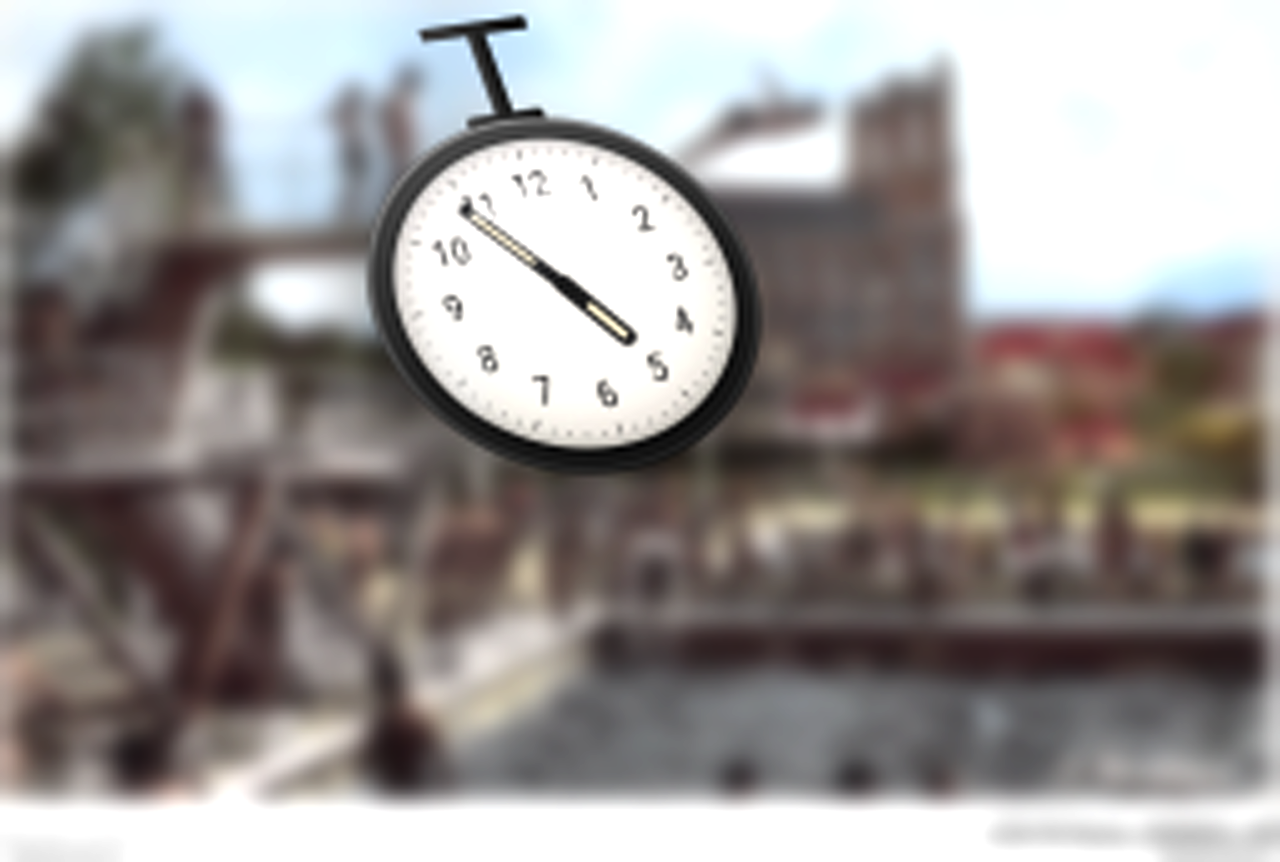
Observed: 4.54
